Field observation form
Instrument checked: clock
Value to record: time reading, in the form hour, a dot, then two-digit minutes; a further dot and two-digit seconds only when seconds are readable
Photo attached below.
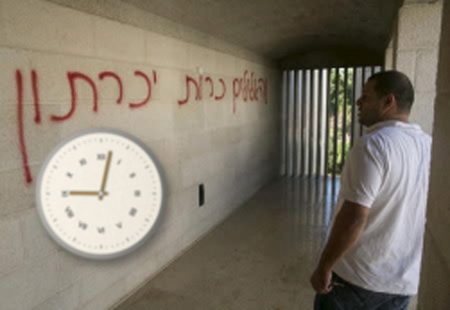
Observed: 9.02
